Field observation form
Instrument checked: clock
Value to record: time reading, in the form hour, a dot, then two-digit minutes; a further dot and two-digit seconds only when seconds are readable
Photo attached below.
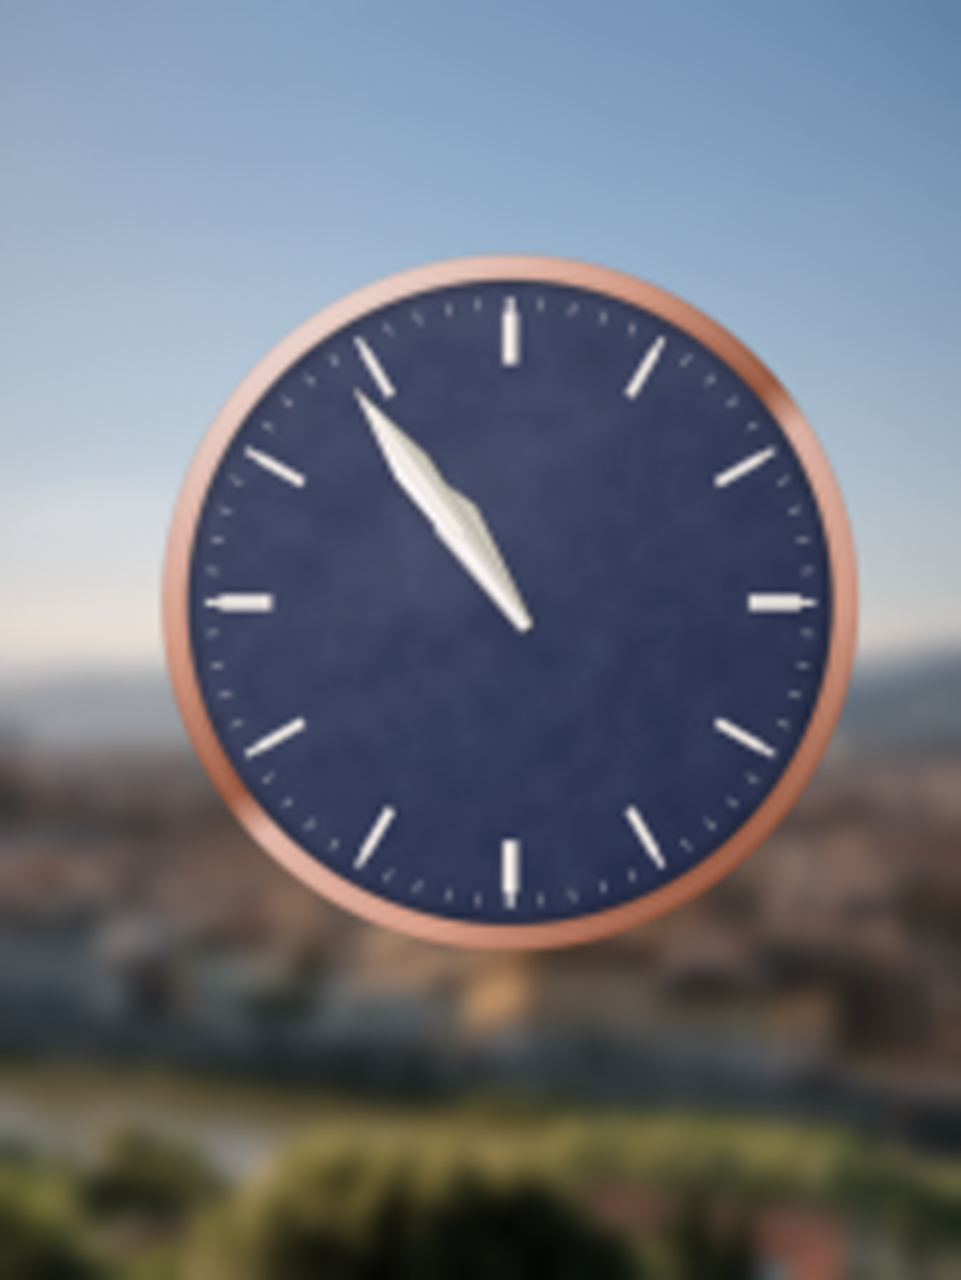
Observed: 10.54
